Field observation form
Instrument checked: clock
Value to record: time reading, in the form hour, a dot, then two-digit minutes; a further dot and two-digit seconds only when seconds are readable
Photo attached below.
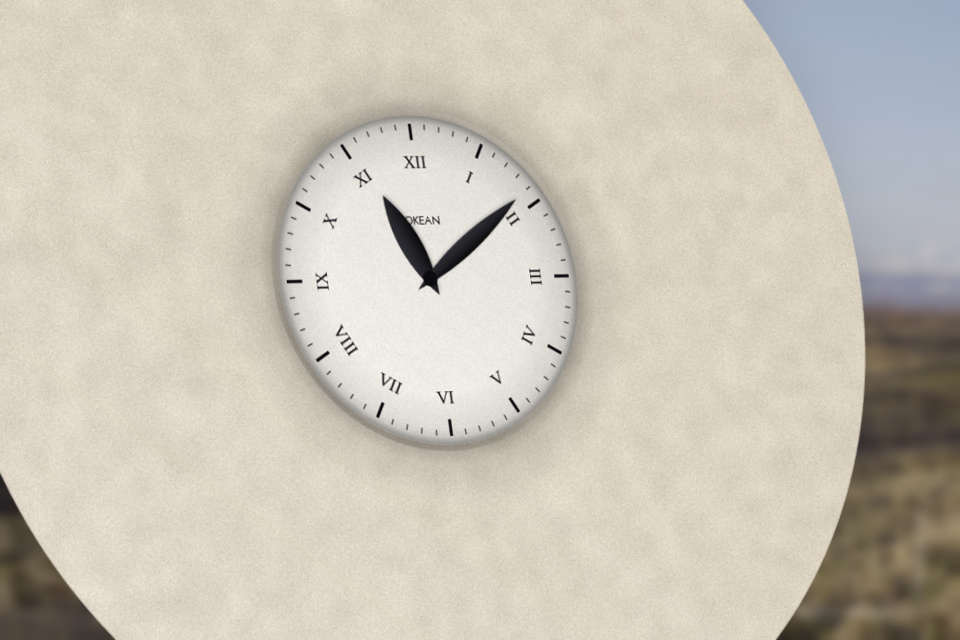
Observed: 11.09
